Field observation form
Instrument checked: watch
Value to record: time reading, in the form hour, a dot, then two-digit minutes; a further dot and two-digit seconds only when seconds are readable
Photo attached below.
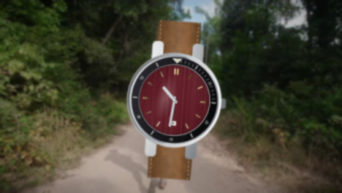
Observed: 10.31
